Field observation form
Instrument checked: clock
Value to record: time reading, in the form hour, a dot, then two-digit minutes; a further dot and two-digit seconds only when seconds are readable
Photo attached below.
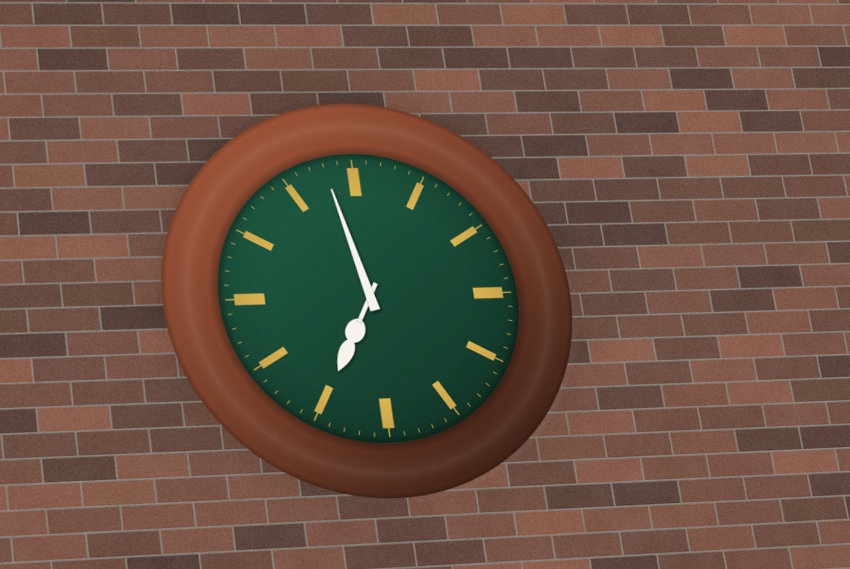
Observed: 6.58
